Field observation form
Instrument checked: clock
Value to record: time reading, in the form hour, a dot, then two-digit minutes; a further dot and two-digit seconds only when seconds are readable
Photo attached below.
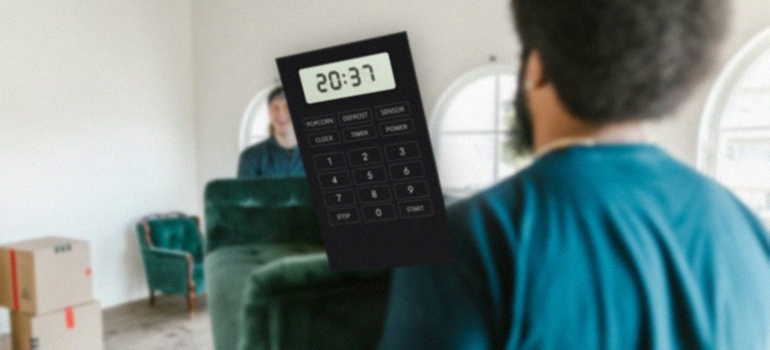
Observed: 20.37
